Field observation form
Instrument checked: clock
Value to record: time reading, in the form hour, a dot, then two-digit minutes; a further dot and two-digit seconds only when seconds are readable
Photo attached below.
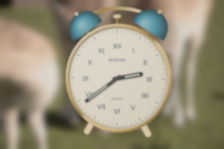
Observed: 2.39
